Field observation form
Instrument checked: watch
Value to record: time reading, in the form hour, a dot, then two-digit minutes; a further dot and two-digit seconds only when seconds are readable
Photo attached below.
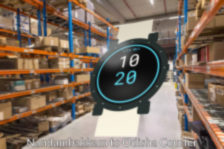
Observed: 10.20
